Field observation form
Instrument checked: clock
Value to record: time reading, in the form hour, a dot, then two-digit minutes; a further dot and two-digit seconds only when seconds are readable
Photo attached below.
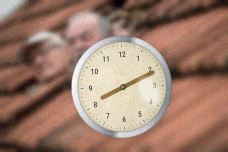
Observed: 8.11
